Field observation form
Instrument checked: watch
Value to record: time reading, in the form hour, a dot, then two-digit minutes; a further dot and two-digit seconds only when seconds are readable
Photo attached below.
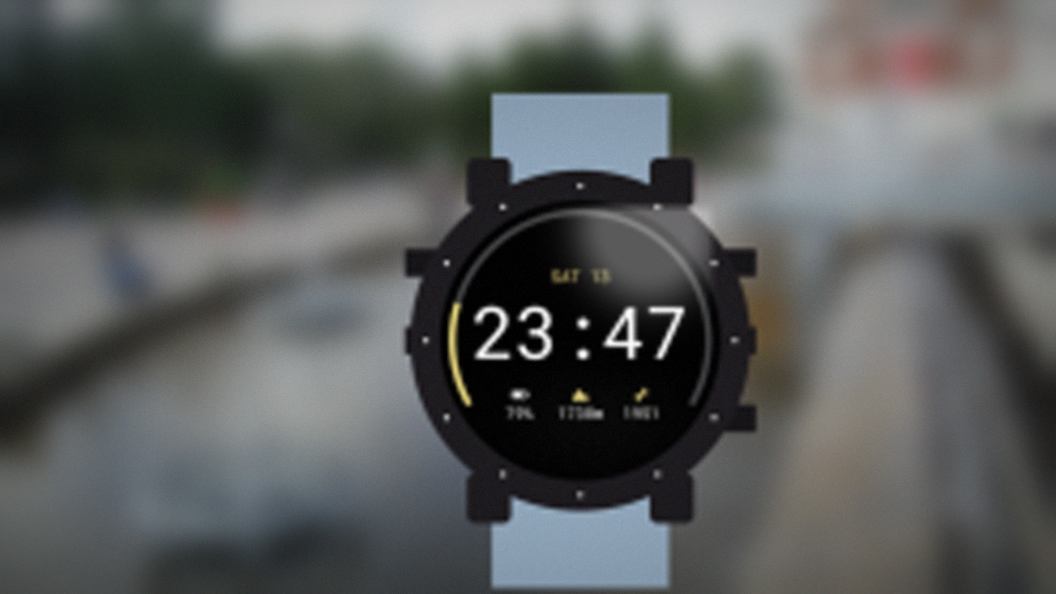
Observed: 23.47
